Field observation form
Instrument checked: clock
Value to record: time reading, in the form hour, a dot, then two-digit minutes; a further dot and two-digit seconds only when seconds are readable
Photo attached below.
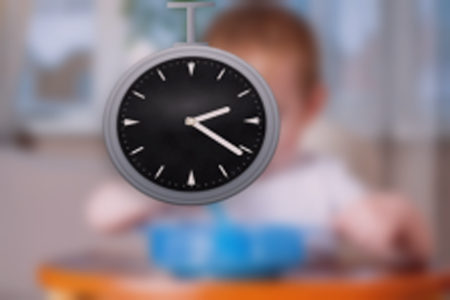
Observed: 2.21
